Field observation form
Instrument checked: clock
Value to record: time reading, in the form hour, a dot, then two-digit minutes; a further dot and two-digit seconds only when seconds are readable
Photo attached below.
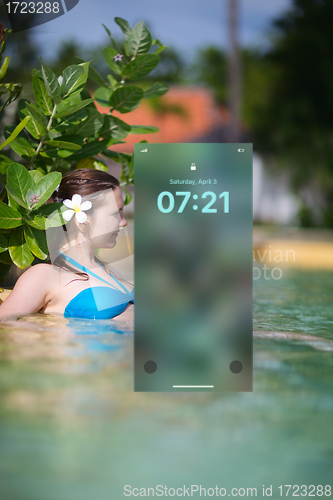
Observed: 7.21
